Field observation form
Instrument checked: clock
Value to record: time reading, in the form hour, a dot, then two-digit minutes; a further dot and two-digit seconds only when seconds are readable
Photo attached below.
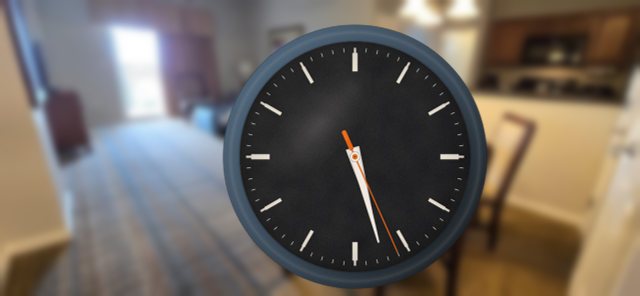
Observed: 5.27.26
